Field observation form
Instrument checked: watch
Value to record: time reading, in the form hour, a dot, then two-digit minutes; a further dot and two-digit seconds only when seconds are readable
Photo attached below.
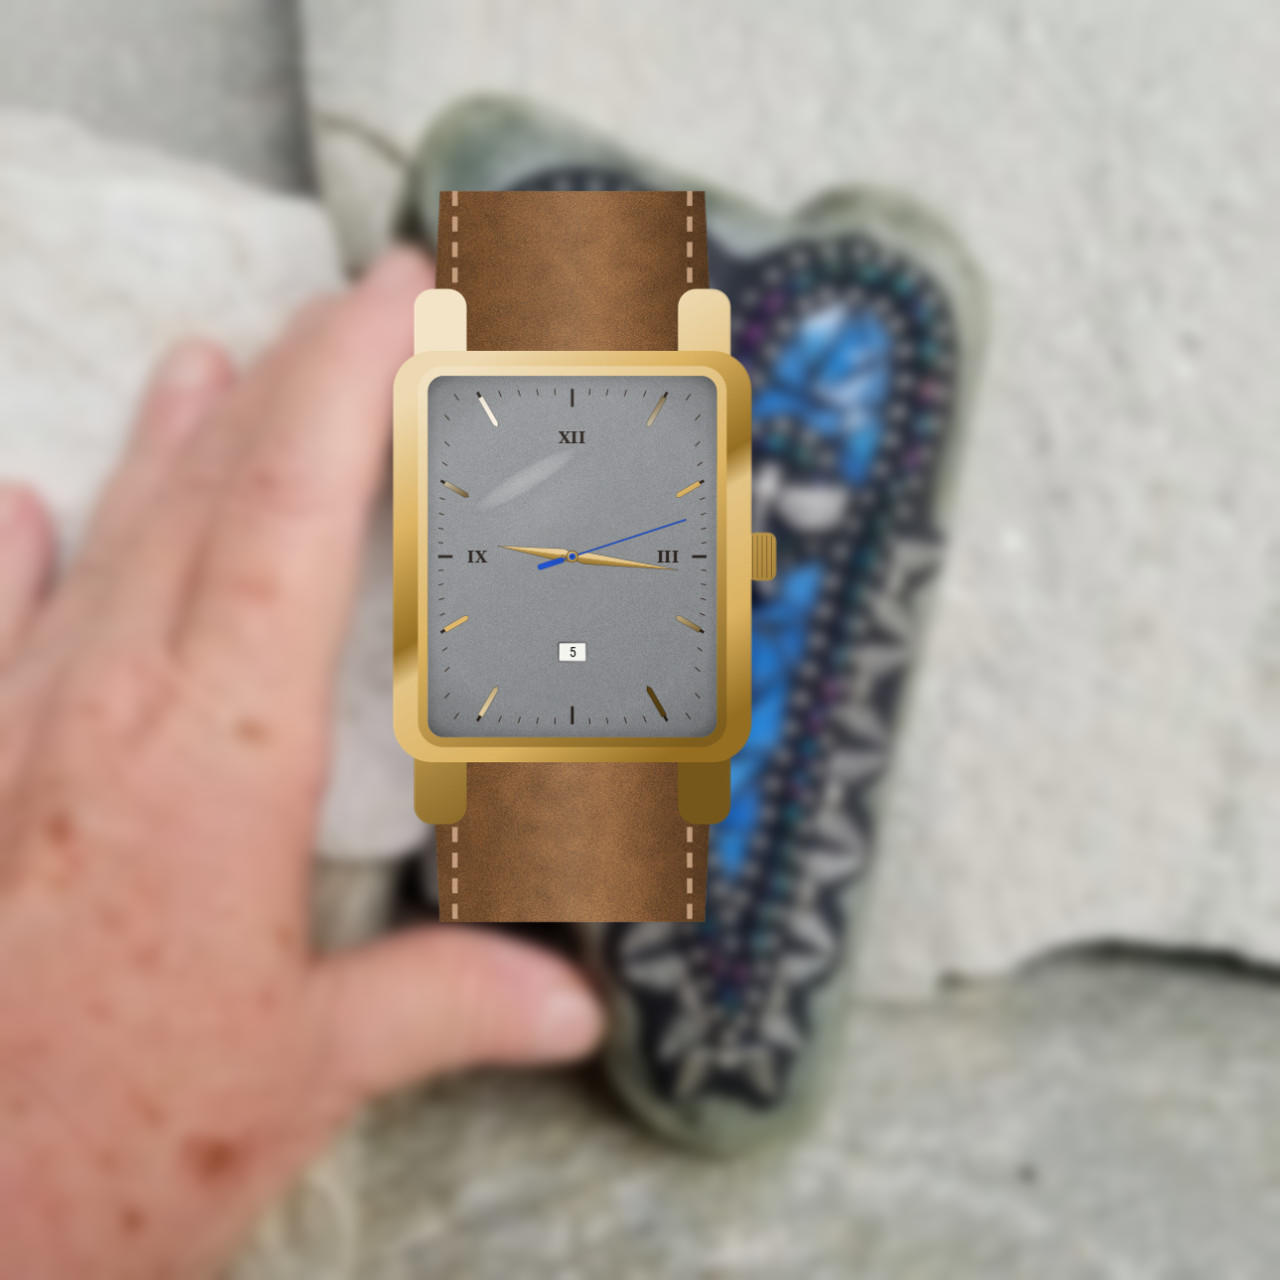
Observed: 9.16.12
